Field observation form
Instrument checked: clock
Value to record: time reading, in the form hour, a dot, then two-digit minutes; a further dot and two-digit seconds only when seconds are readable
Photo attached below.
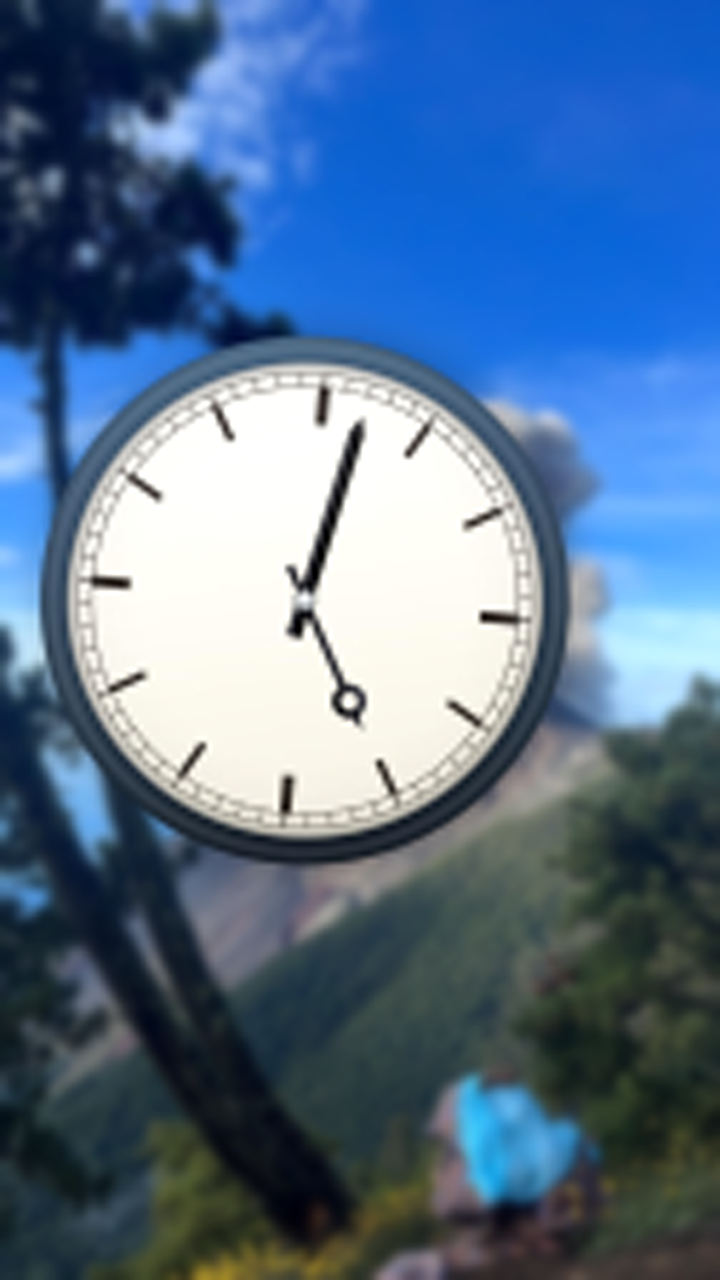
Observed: 5.02
